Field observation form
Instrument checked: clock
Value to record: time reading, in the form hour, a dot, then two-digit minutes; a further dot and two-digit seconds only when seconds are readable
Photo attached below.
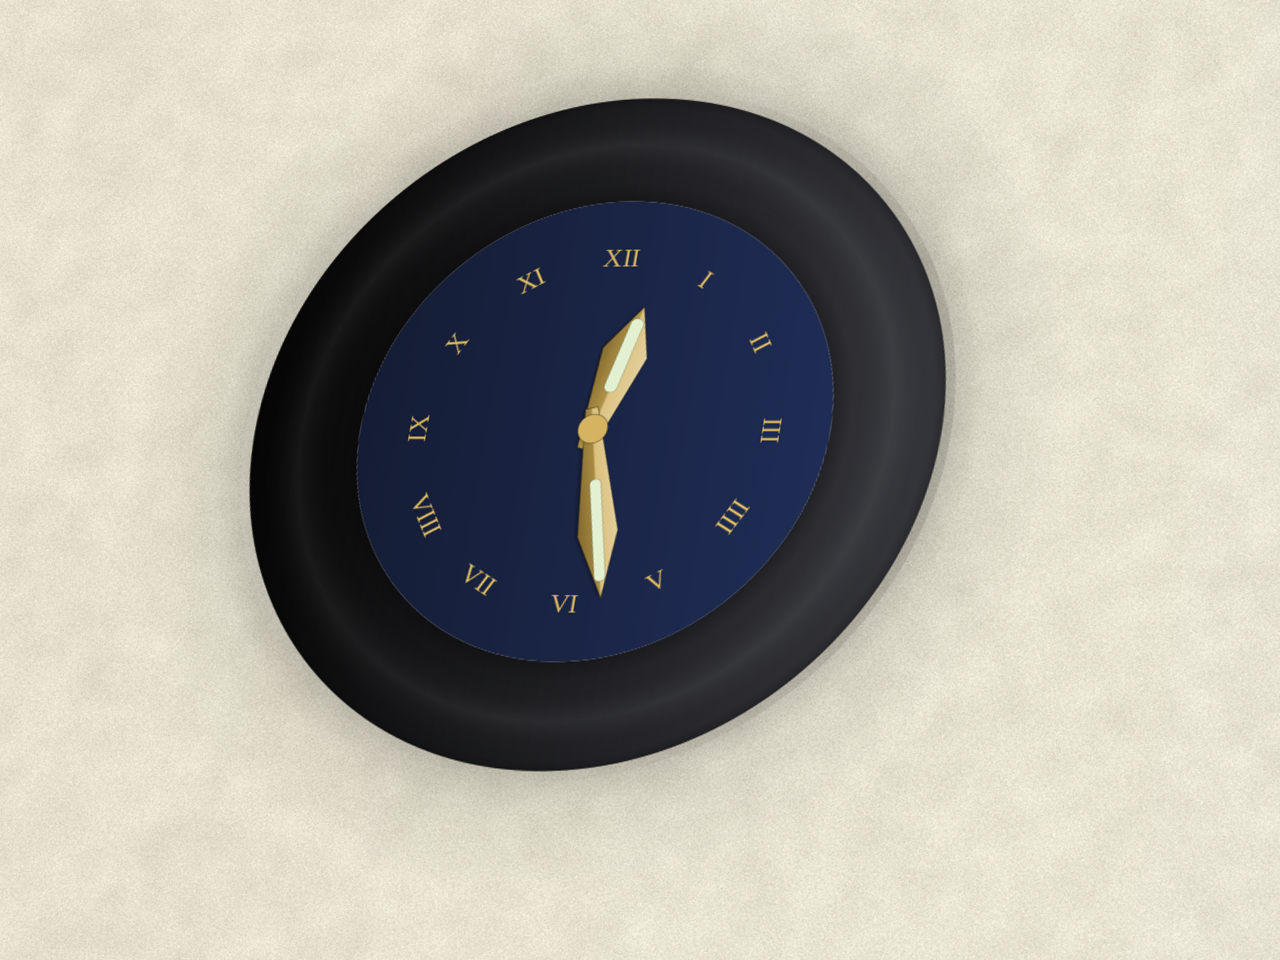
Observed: 12.28
